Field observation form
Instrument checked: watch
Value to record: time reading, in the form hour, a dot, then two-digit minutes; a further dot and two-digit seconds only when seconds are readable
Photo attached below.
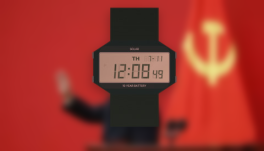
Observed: 12.08.49
